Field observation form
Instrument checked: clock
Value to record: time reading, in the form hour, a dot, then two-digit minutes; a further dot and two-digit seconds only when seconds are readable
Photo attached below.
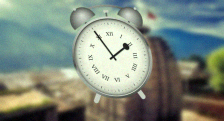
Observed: 1.55
